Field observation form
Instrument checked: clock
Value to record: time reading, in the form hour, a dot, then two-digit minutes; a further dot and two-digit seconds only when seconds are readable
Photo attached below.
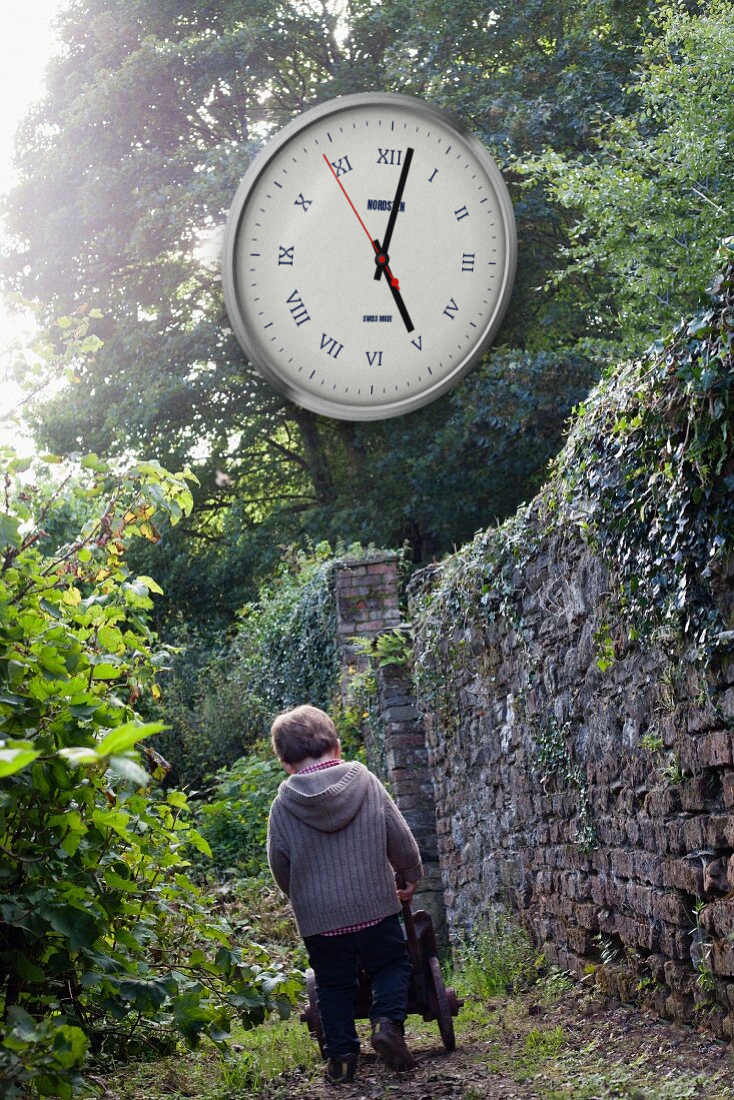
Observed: 5.01.54
